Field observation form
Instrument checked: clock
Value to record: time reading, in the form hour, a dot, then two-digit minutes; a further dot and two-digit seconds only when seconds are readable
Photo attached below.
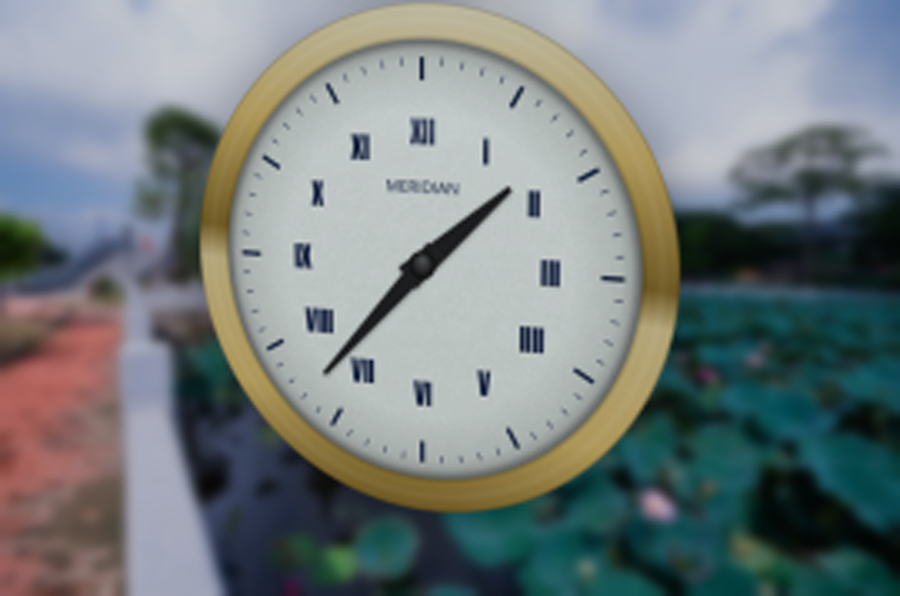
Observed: 1.37
